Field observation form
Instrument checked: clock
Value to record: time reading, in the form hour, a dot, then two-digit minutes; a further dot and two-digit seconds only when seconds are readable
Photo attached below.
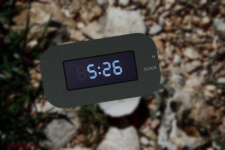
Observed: 5.26
